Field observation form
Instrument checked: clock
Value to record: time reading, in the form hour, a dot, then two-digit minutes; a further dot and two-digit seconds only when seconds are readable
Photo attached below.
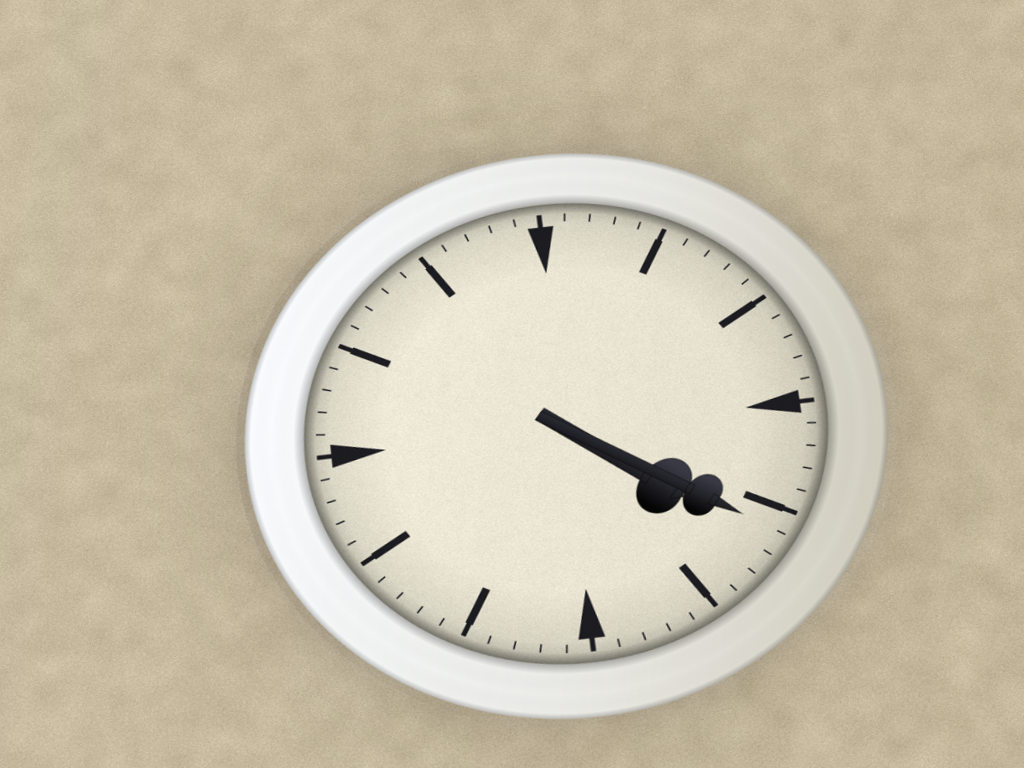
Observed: 4.21
